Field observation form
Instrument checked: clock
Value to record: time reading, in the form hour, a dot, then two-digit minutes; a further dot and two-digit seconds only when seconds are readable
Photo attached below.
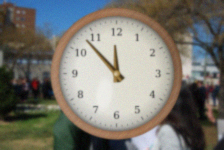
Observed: 11.53
